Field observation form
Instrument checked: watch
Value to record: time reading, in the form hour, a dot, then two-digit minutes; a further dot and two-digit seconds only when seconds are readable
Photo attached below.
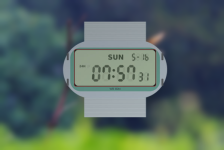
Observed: 7.57.31
